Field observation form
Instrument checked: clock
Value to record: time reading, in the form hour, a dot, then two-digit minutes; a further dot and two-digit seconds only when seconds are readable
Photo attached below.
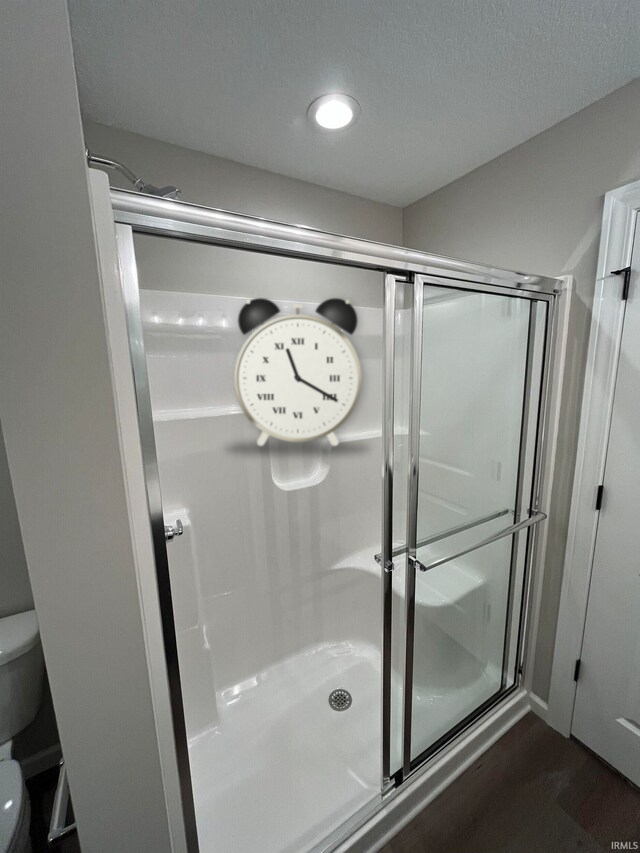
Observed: 11.20
